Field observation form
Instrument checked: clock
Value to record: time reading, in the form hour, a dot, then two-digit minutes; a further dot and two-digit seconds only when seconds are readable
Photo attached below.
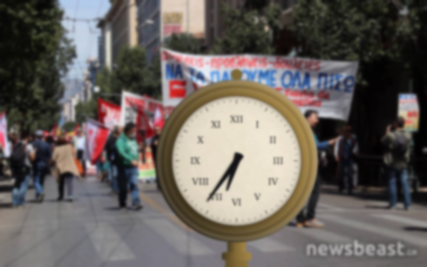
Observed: 6.36
